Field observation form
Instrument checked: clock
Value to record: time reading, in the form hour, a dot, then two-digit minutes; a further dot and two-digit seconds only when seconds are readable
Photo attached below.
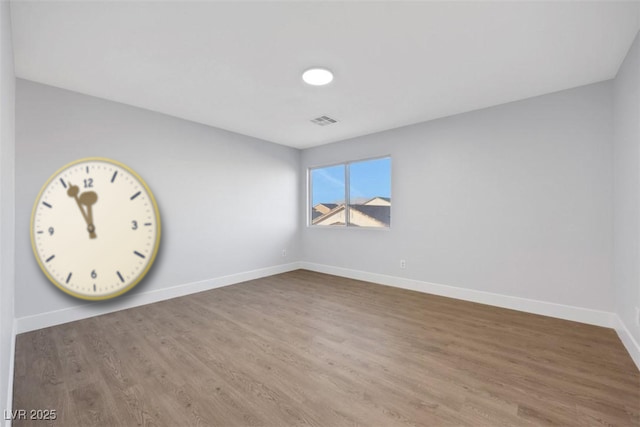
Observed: 11.56
